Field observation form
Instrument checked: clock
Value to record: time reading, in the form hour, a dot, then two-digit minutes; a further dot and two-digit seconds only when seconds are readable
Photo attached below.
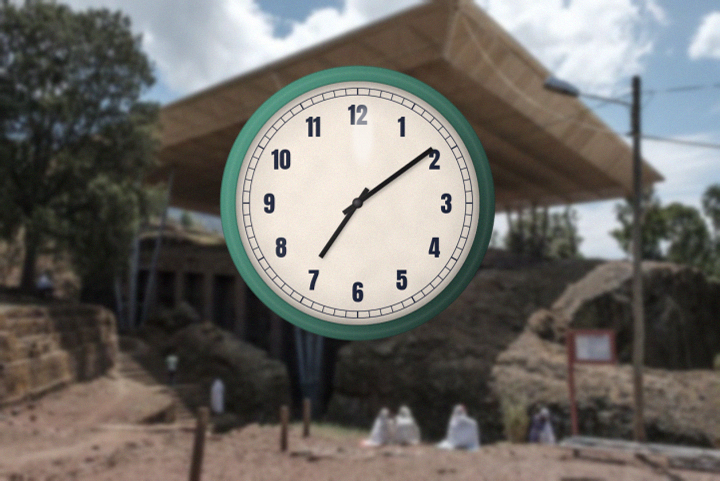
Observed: 7.09
